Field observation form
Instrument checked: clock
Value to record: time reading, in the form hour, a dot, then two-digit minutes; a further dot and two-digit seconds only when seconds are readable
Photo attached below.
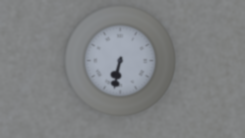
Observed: 6.32
